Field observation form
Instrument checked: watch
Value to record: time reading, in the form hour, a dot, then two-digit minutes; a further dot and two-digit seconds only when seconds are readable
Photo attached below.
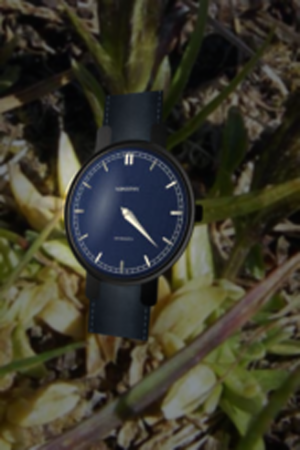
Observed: 4.22
